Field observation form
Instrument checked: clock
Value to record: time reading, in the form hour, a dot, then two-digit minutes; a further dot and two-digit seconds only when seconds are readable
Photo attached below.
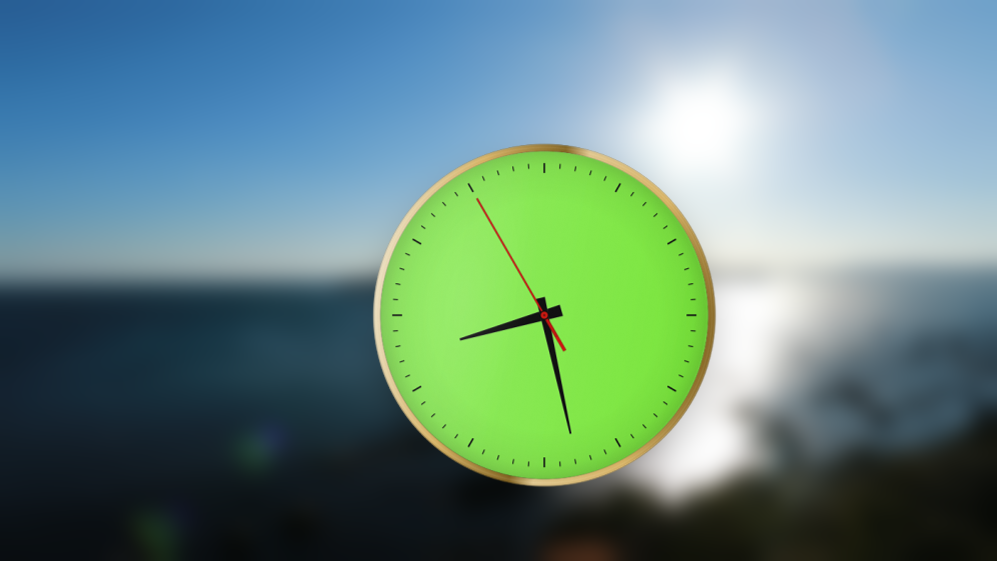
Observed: 8.27.55
